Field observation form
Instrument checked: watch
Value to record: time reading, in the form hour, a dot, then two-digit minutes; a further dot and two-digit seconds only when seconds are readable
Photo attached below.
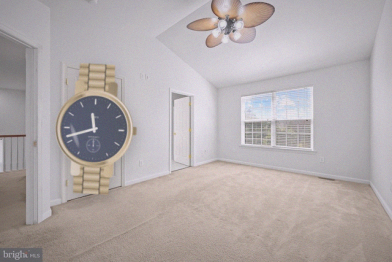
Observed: 11.42
